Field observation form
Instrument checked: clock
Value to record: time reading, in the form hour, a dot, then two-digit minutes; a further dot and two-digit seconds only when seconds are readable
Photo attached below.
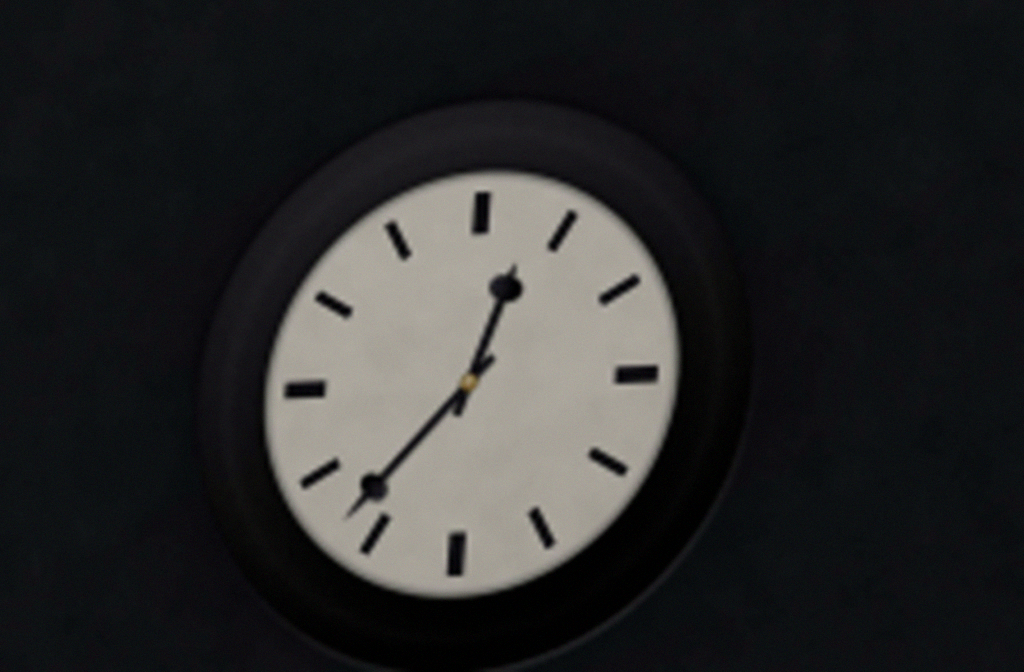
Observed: 12.37
